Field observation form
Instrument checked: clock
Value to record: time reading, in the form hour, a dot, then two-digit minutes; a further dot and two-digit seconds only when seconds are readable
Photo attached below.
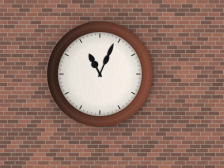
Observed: 11.04
